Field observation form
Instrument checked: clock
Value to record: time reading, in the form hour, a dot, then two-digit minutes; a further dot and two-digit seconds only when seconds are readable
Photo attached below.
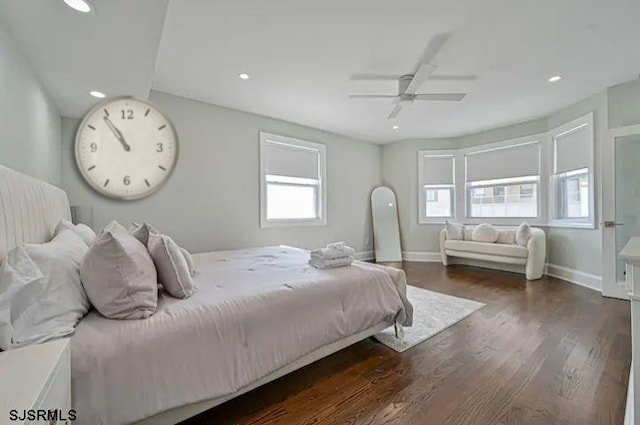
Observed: 10.54
